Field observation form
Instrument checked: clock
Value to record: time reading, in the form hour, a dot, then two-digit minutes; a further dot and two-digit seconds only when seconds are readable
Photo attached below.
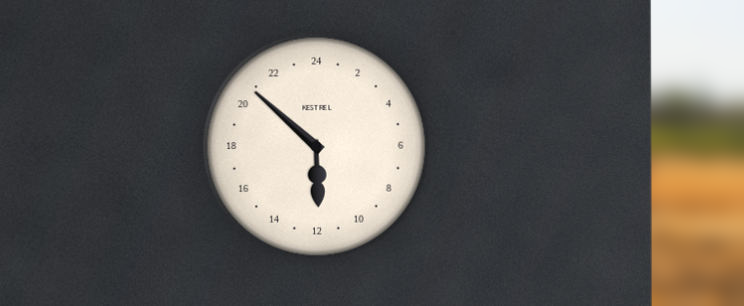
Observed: 11.52
